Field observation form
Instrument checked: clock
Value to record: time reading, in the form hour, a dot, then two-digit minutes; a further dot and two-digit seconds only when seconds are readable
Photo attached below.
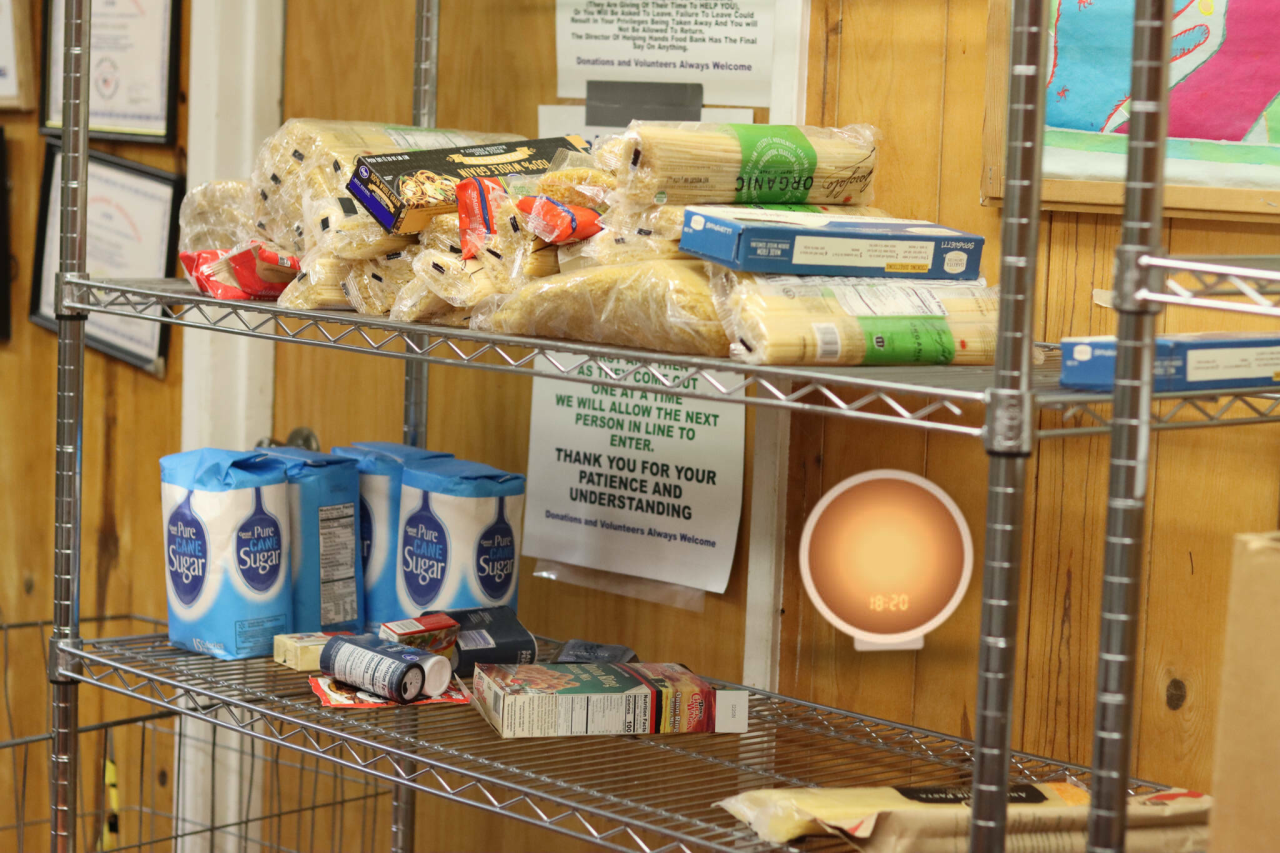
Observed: 18.20
